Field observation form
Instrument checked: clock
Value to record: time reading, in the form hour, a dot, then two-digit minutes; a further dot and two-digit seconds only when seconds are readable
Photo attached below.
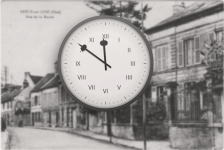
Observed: 11.51
